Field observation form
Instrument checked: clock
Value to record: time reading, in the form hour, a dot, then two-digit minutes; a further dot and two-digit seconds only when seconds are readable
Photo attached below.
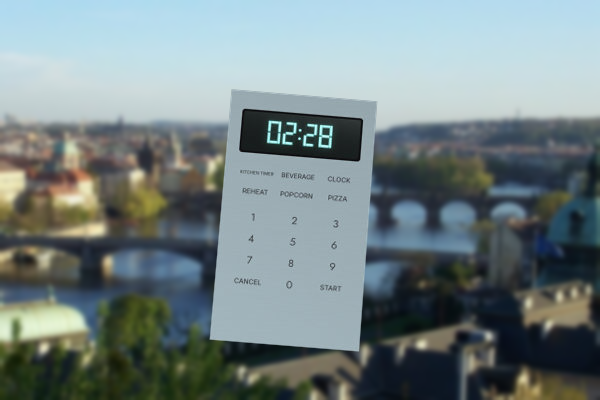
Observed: 2.28
